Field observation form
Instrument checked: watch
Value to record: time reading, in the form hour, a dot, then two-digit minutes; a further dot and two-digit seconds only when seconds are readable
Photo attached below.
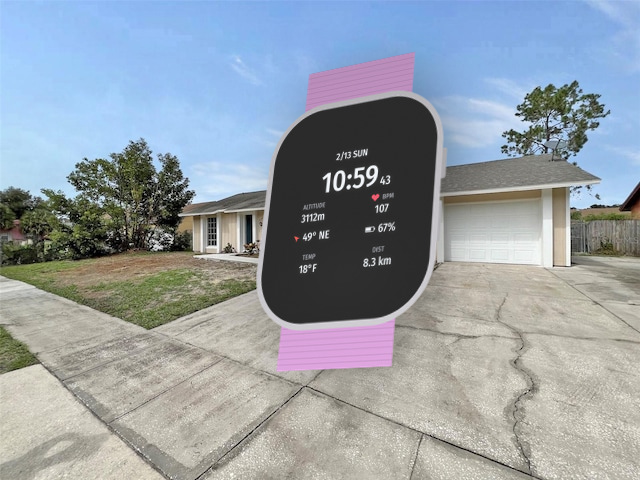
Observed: 10.59.43
